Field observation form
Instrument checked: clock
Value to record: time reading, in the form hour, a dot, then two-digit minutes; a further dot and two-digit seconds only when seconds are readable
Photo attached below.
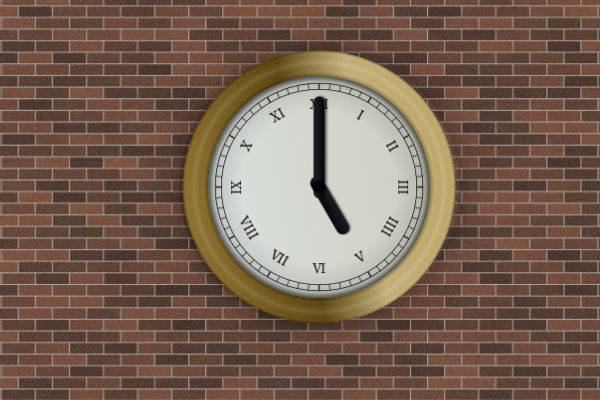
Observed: 5.00
